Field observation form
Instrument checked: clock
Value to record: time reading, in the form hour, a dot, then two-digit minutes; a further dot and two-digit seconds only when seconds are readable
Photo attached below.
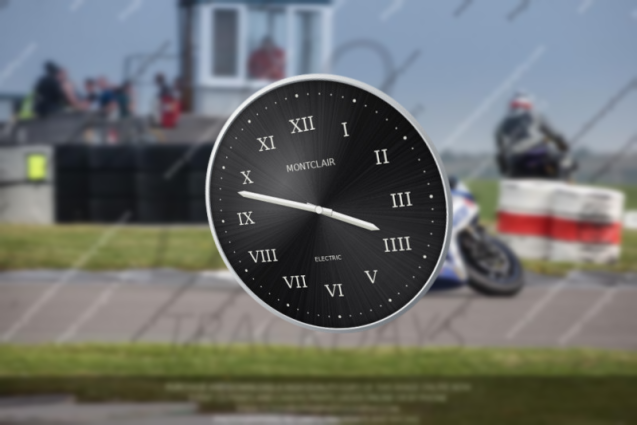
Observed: 3.48
